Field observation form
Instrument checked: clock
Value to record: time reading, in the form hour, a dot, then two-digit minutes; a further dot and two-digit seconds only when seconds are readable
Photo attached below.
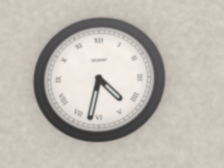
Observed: 4.32
